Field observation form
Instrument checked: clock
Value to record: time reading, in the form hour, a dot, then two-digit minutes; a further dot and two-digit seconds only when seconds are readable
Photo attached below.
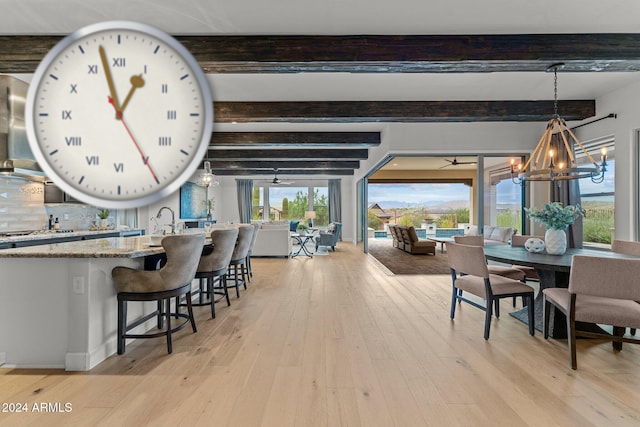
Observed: 12.57.25
